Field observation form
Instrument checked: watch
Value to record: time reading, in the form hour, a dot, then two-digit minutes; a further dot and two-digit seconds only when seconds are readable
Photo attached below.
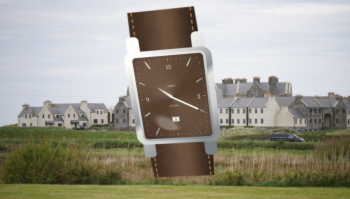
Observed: 10.20
